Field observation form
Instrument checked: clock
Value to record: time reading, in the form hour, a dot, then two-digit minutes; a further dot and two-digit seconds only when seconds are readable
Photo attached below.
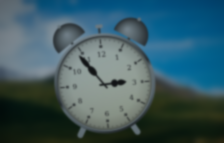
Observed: 2.54
